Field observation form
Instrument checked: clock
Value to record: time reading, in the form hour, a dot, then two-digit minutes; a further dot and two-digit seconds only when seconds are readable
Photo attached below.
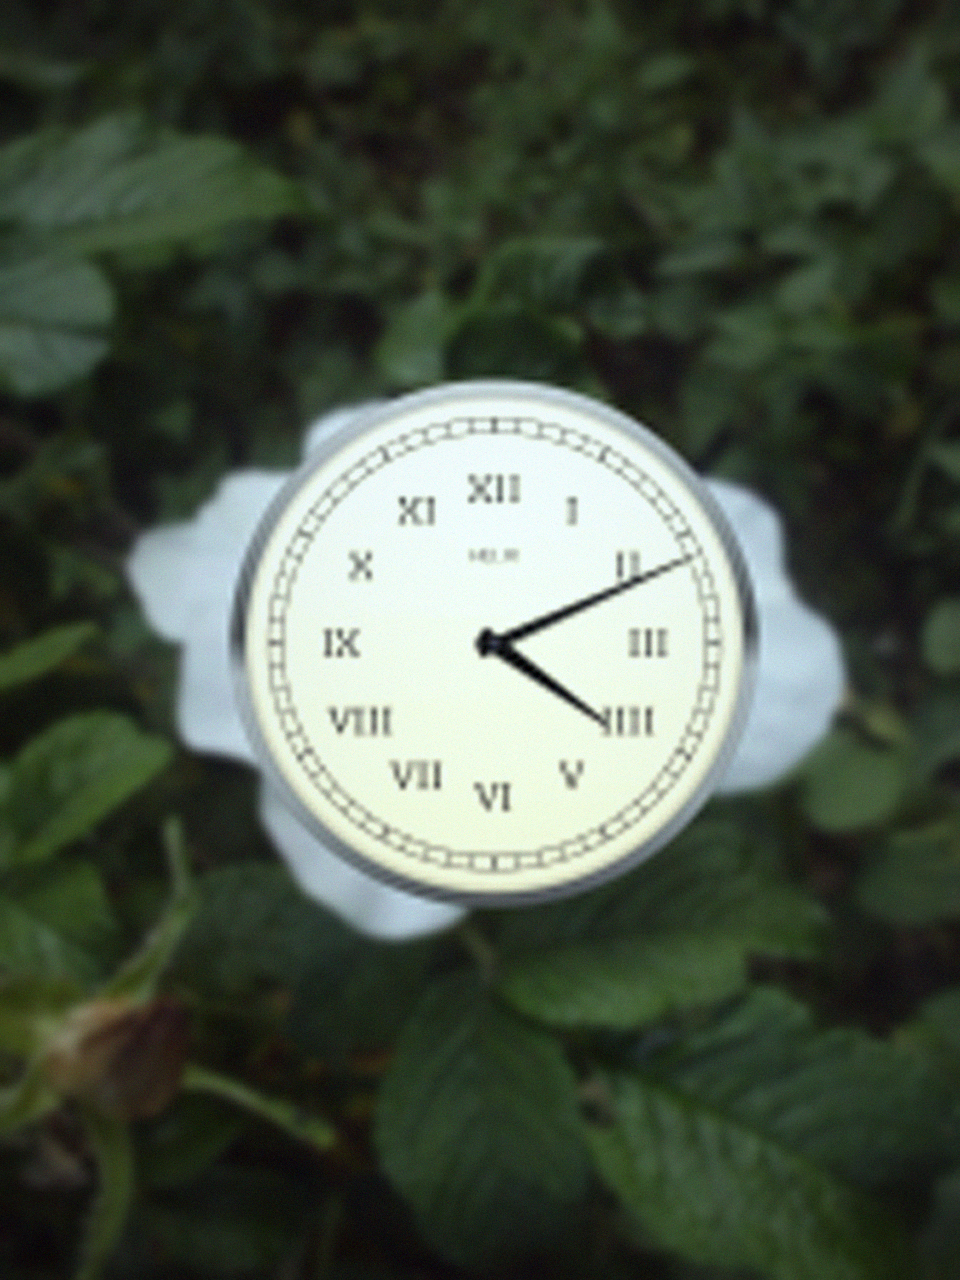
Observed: 4.11
